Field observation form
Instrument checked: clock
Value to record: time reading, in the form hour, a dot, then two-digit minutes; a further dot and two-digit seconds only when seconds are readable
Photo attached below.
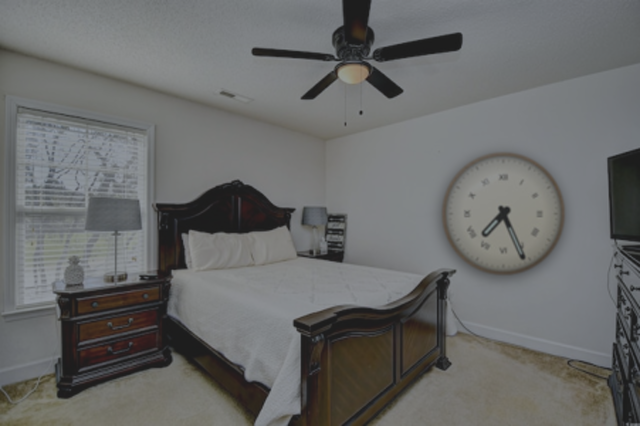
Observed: 7.26
